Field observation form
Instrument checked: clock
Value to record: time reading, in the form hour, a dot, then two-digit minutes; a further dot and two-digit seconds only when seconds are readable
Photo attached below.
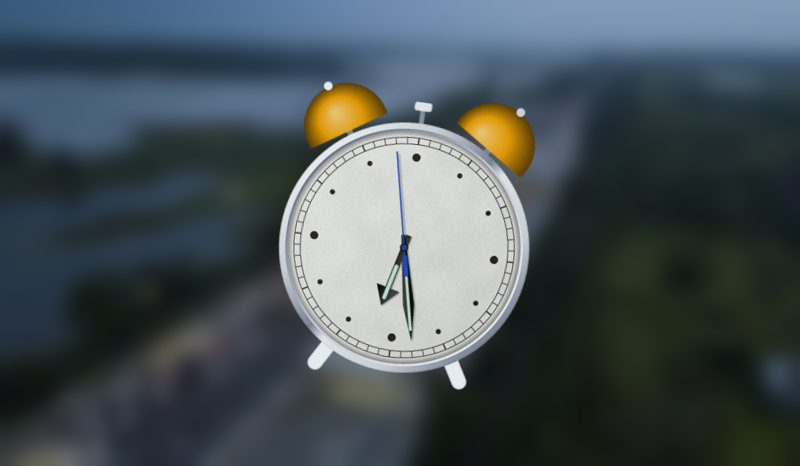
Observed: 6.27.58
